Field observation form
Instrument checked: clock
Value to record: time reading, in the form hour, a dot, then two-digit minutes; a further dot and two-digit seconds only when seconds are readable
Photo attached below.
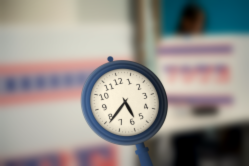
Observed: 5.39
